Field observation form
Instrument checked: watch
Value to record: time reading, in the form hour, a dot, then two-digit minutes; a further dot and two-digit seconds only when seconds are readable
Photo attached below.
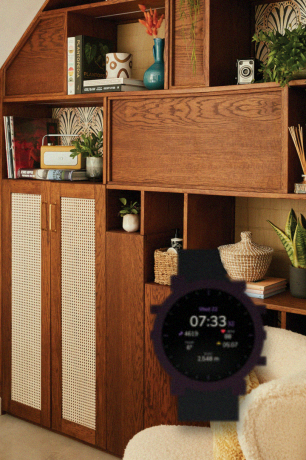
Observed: 7.33
